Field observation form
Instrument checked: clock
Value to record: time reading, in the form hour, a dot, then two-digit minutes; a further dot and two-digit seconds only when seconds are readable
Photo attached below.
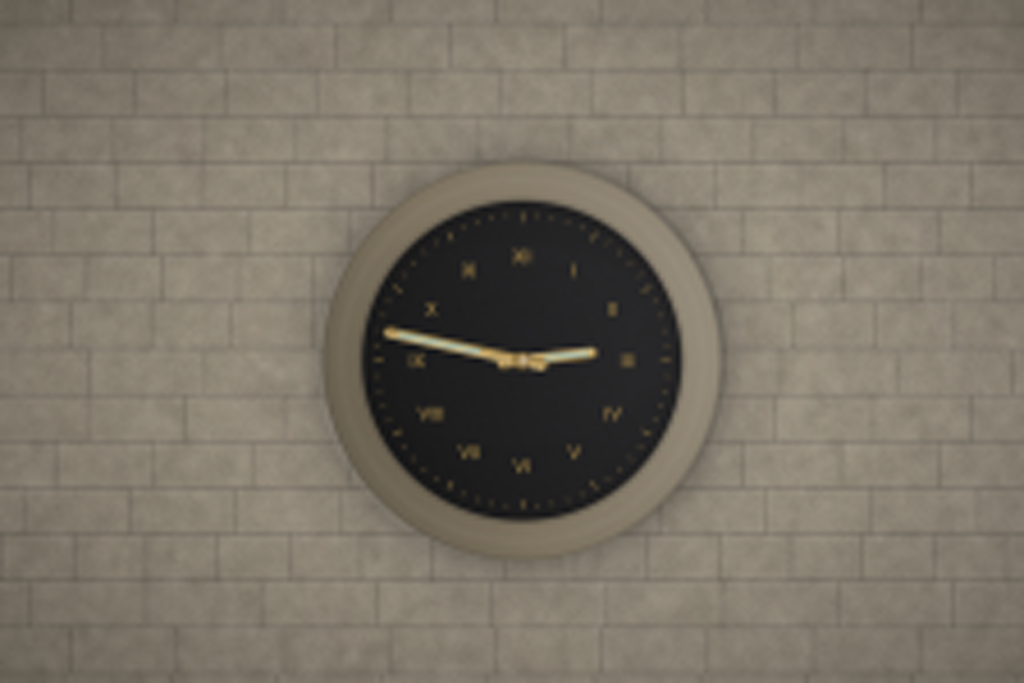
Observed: 2.47
